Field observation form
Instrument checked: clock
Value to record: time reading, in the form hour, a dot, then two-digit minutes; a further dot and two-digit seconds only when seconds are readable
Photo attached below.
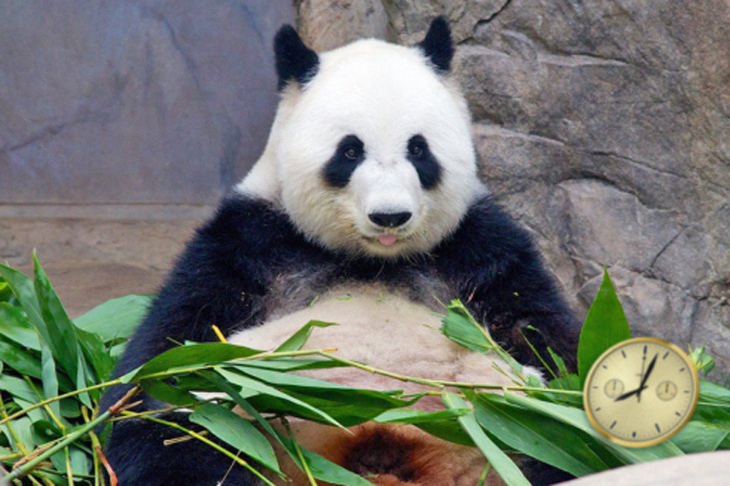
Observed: 8.03
